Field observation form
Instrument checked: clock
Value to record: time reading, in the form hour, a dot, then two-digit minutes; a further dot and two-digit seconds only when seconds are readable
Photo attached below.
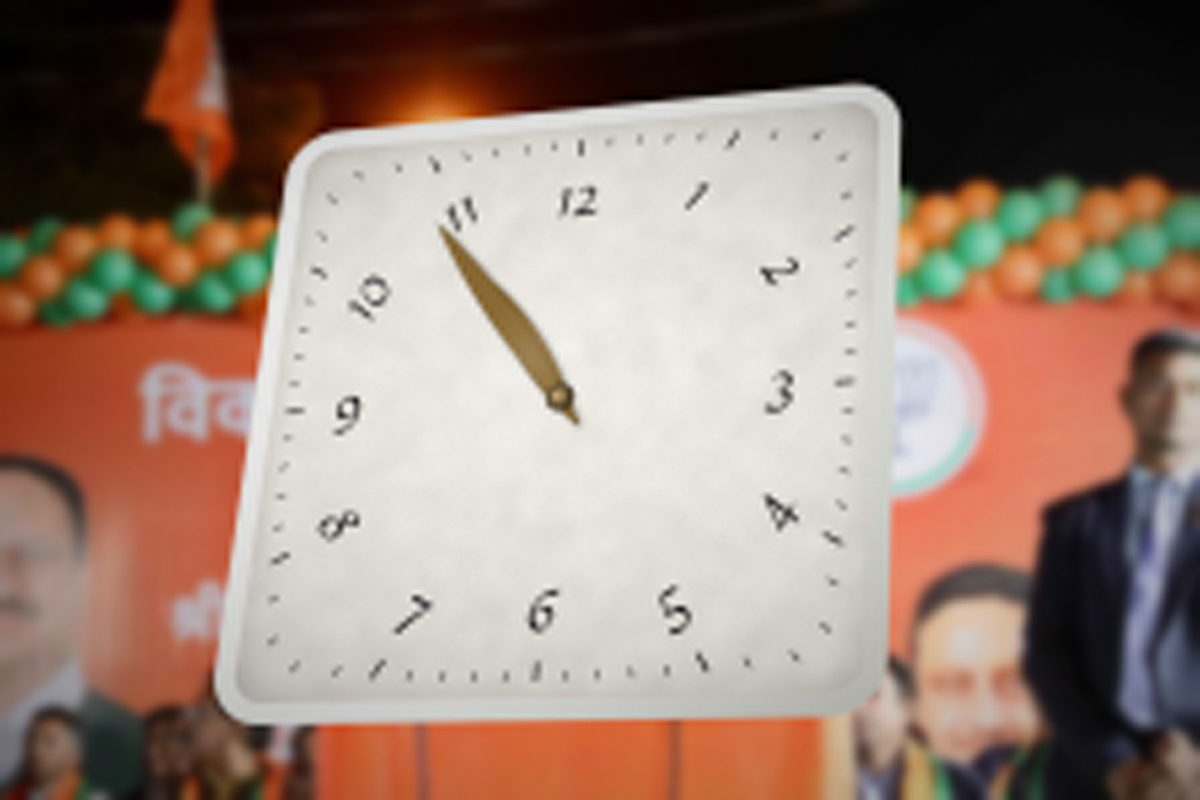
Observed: 10.54
